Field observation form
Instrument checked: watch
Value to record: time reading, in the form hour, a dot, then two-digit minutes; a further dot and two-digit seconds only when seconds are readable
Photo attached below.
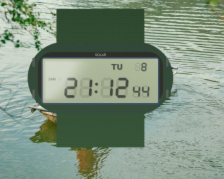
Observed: 21.12.44
